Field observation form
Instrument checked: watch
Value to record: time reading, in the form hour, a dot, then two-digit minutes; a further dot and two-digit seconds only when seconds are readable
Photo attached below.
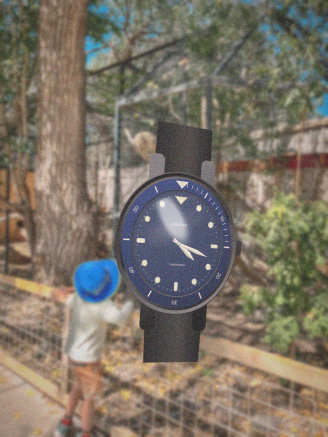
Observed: 4.18
